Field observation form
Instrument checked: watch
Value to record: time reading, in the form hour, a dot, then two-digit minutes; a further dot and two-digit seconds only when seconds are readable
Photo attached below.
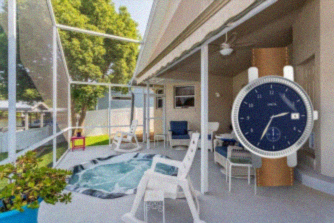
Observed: 2.35
